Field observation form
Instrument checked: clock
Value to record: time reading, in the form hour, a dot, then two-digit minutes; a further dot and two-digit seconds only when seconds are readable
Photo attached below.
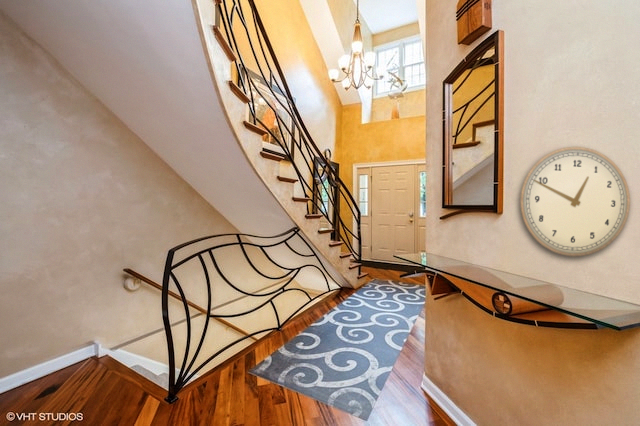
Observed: 12.49
